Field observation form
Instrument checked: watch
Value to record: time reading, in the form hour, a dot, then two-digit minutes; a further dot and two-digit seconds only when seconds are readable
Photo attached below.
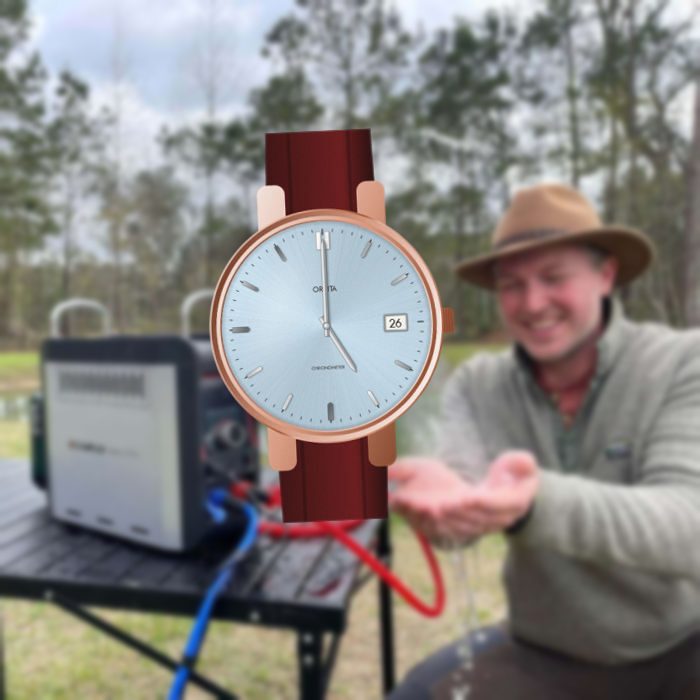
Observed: 5.00
